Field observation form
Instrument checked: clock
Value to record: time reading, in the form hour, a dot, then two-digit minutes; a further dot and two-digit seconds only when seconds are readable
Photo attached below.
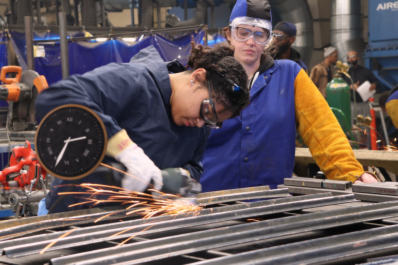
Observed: 2.34
